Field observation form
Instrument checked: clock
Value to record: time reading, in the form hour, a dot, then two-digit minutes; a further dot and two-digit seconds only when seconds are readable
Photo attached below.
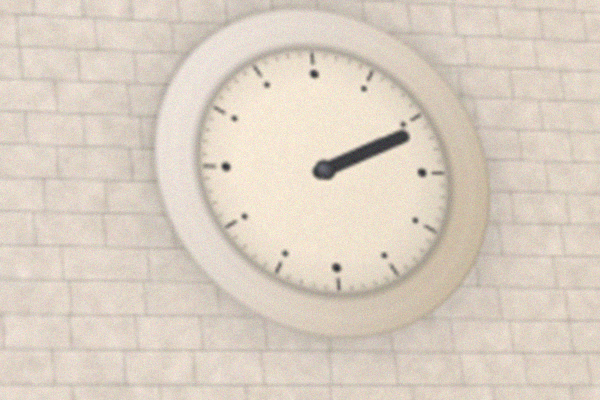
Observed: 2.11
